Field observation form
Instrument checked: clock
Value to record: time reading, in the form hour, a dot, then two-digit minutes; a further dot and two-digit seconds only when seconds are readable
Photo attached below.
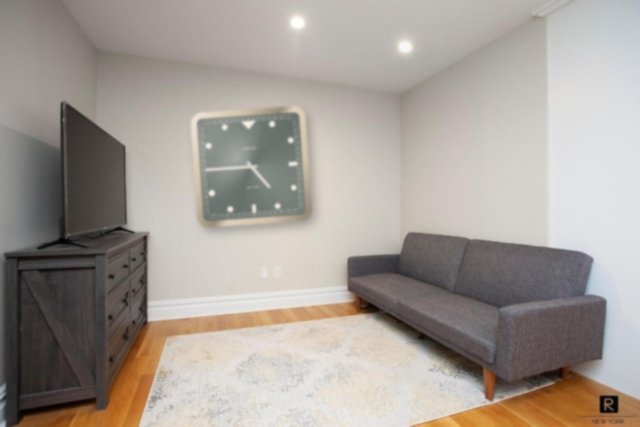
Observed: 4.45
